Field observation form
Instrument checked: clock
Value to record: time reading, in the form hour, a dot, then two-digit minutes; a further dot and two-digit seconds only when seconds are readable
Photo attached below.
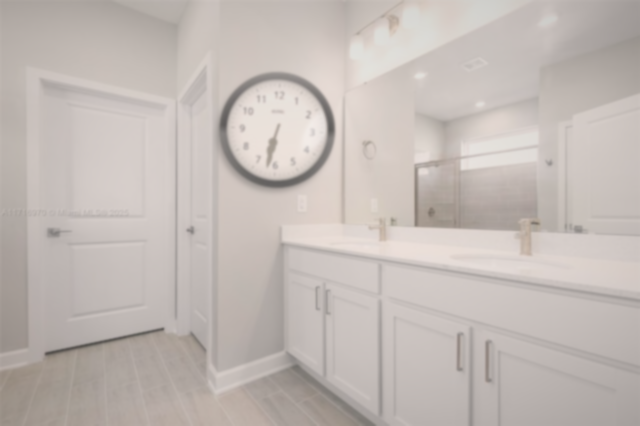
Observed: 6.32
